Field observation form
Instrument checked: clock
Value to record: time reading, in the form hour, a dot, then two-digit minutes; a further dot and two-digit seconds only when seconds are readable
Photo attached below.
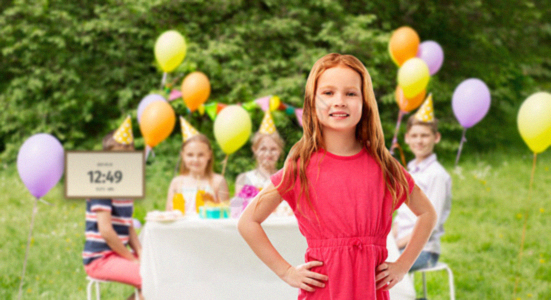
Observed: 12.49
